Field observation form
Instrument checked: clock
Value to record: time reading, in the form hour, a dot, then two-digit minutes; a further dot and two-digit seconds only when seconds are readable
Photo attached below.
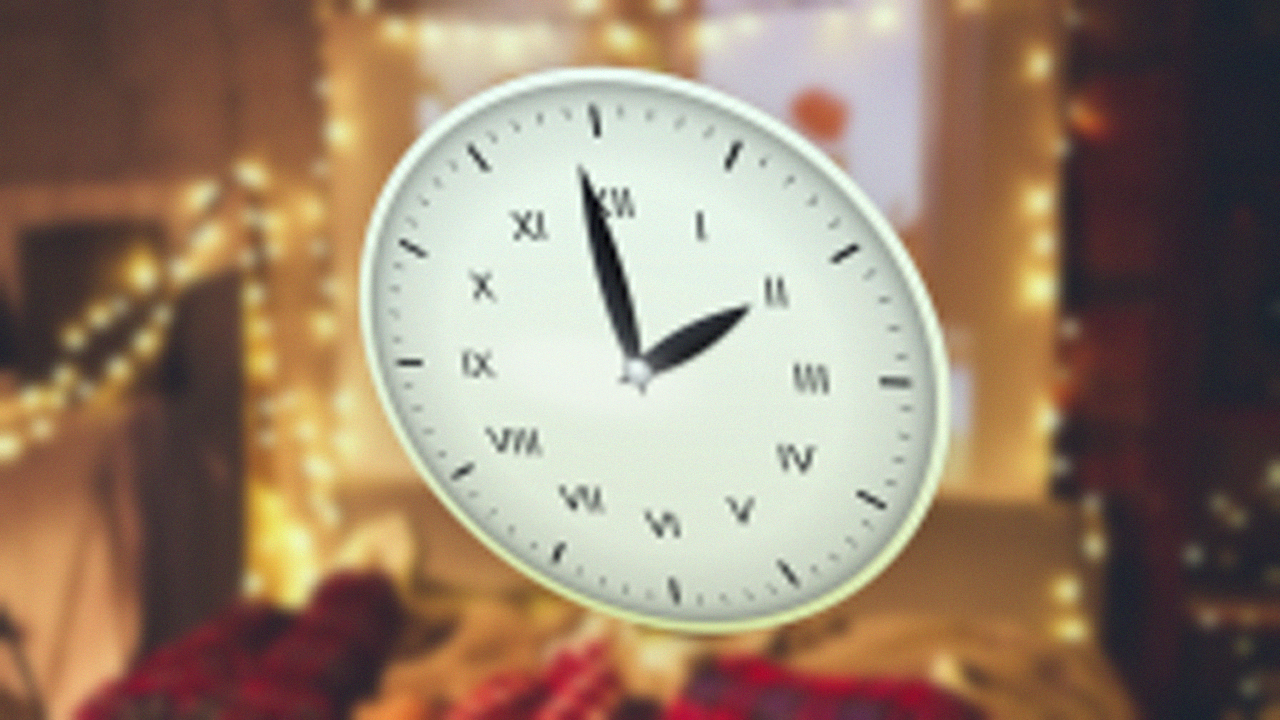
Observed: 1.59
